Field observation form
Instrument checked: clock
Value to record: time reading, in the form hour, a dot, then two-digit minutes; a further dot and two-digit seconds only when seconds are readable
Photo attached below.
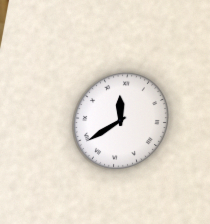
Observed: 11.39
